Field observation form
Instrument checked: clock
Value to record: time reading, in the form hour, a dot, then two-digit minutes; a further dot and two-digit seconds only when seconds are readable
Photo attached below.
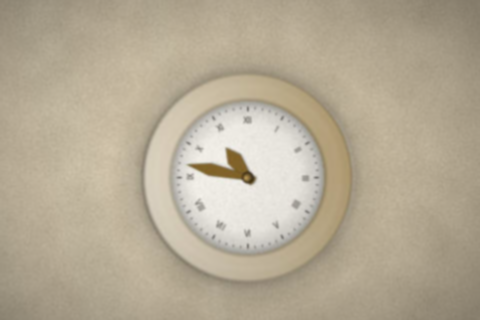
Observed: 10.47
